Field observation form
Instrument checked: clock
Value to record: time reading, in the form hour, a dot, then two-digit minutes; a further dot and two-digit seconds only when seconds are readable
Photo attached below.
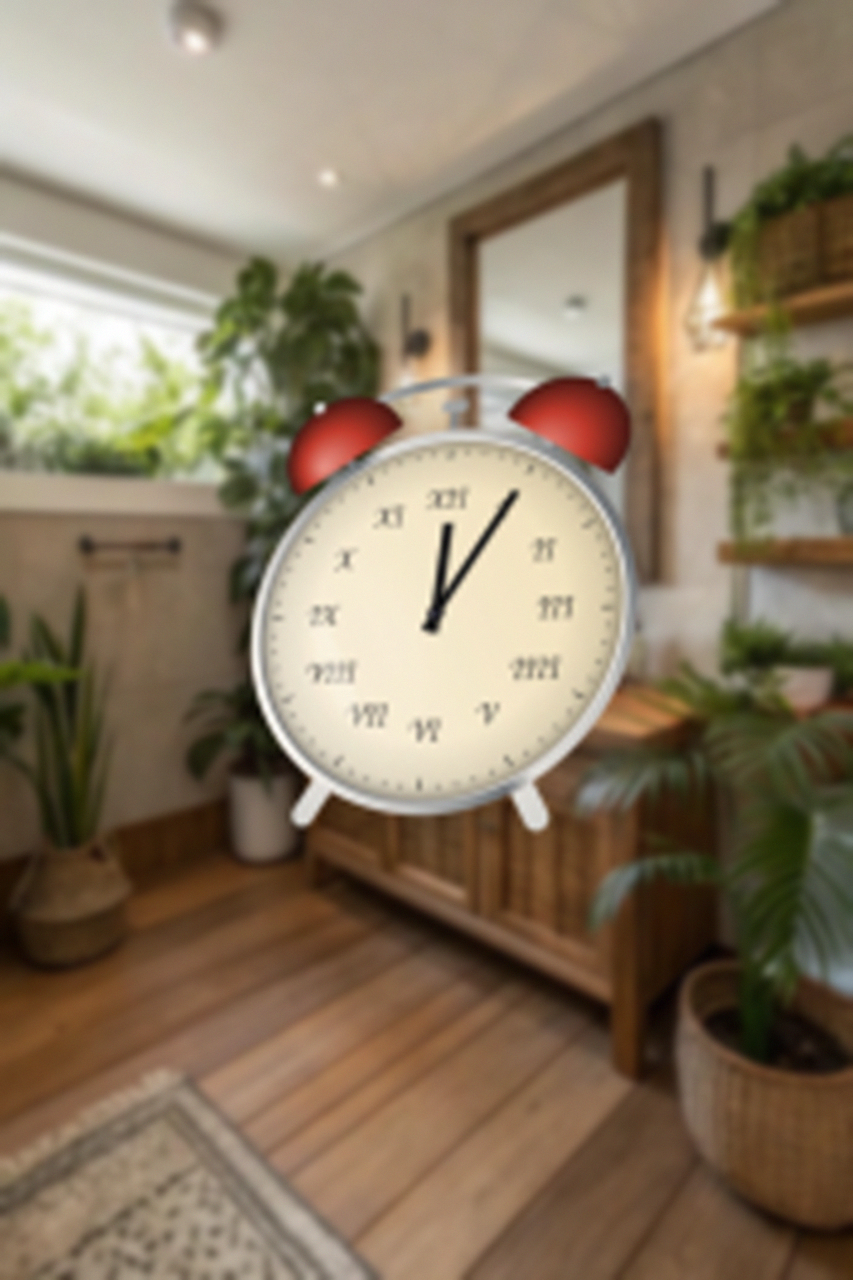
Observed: 12.05
